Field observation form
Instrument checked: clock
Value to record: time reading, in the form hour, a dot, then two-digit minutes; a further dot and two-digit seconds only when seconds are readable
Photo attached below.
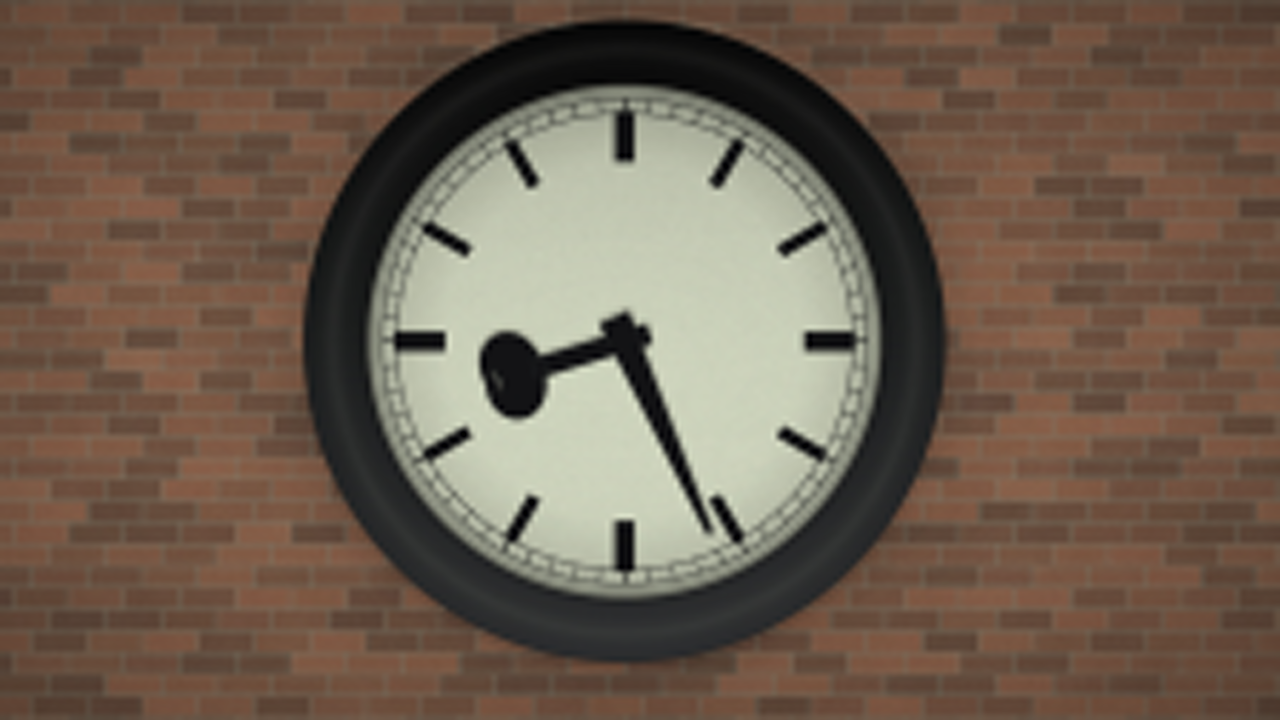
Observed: 8.26
